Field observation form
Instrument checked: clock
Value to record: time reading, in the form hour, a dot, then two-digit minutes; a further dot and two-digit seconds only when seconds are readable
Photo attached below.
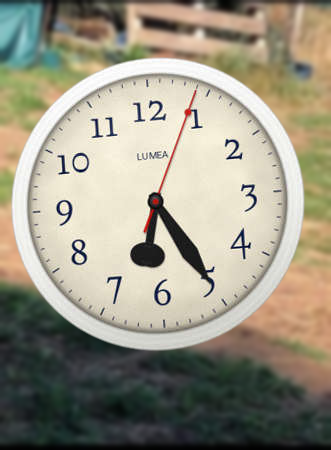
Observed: 6.25.04
